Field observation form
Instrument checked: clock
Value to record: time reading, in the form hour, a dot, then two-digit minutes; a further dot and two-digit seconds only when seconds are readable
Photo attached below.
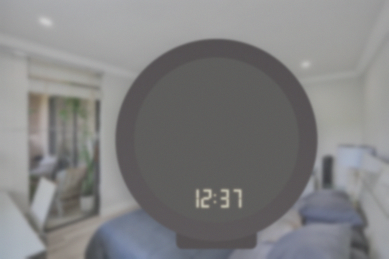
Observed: 12.37
